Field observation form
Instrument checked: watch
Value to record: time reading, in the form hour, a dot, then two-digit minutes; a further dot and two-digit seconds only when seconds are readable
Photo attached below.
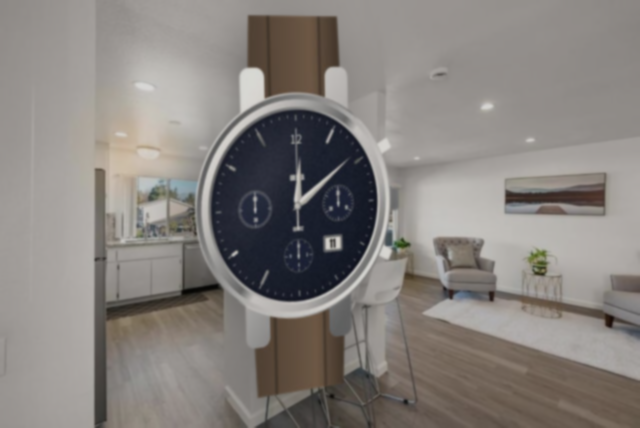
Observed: 12.09
